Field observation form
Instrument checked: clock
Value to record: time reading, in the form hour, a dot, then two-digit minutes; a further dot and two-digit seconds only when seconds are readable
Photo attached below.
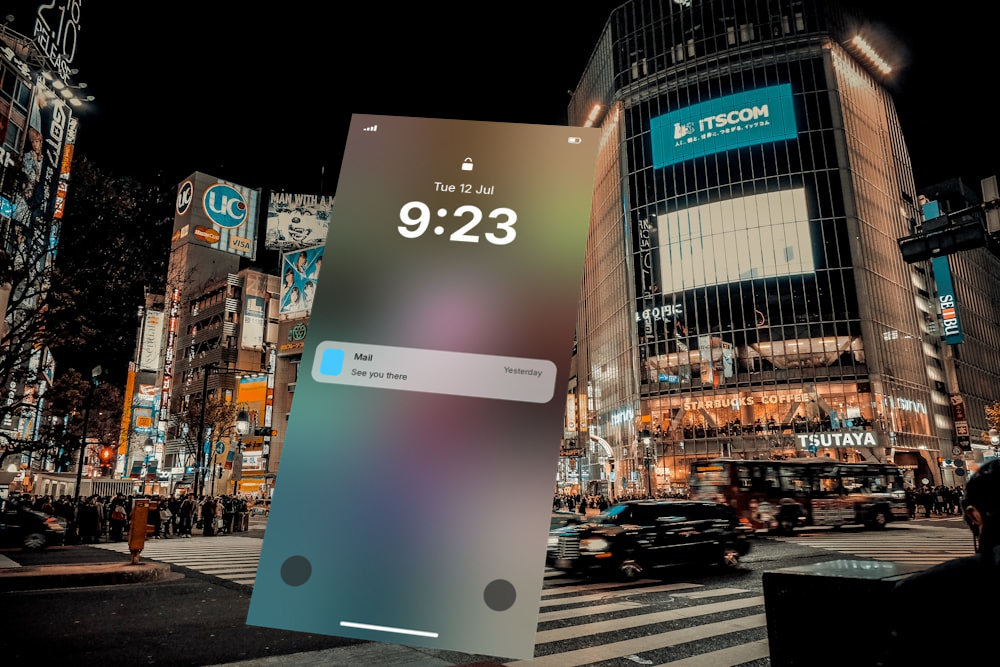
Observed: 9.23
